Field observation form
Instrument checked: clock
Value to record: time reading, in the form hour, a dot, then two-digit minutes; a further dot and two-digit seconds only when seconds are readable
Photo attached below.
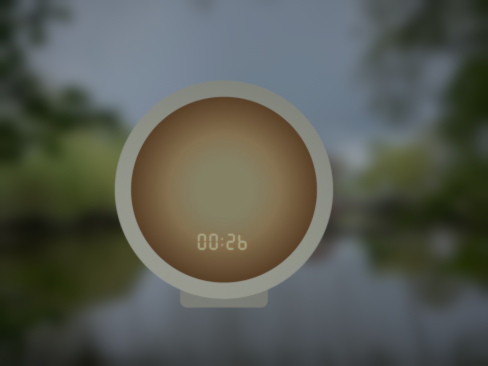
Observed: 0.26
